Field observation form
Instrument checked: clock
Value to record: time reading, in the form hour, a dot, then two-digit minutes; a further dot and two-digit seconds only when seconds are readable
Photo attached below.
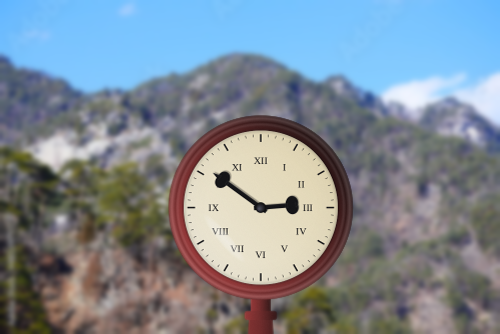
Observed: 2.51
